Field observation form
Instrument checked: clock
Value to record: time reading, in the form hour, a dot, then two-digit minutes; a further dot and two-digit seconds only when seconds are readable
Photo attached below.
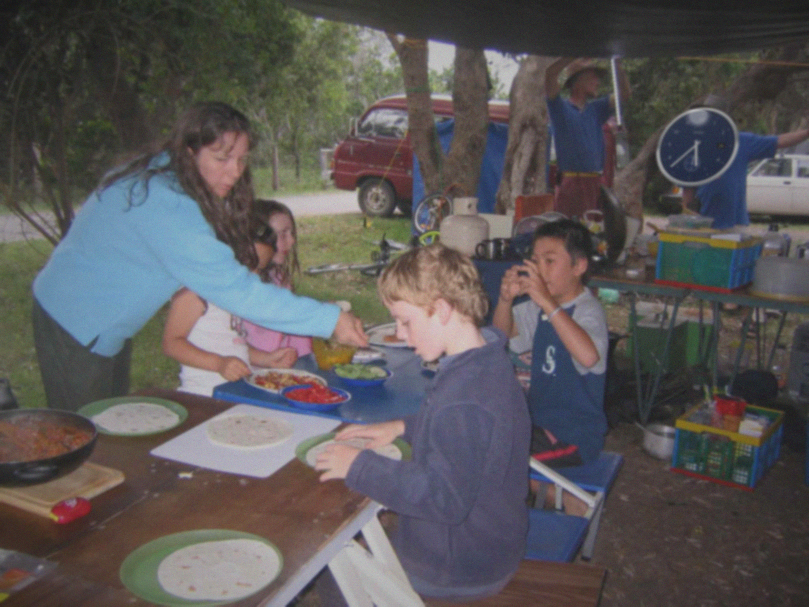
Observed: 5.37
